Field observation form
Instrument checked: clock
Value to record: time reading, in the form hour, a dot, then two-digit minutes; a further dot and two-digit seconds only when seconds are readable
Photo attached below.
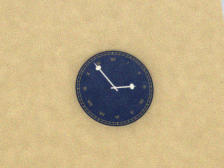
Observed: 2.54
